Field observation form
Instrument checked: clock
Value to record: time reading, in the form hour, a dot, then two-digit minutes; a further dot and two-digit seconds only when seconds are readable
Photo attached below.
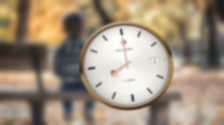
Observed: 8.00
